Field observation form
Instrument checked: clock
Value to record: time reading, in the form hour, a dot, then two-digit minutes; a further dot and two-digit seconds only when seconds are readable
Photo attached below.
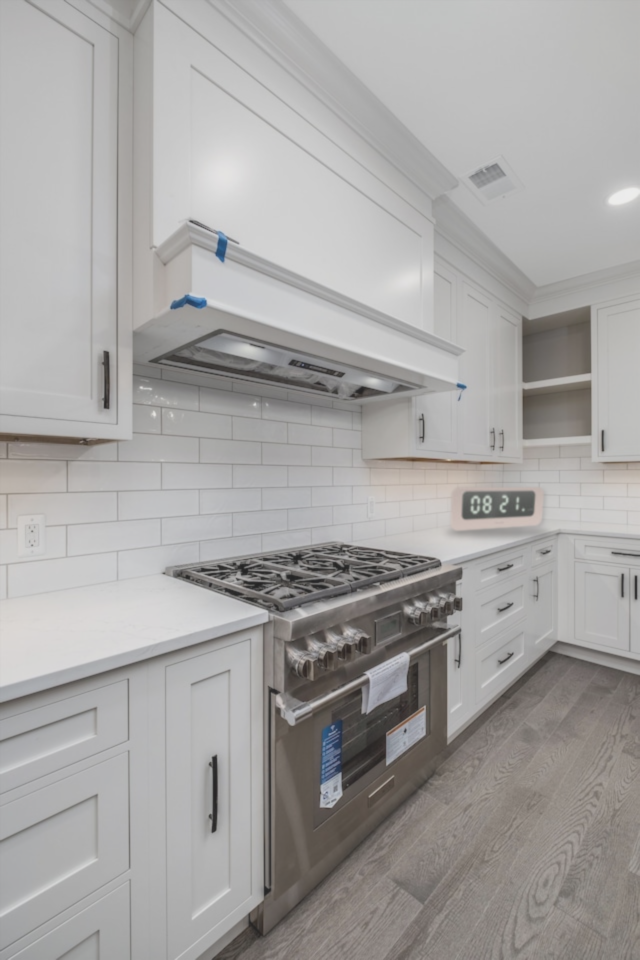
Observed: 8.21
